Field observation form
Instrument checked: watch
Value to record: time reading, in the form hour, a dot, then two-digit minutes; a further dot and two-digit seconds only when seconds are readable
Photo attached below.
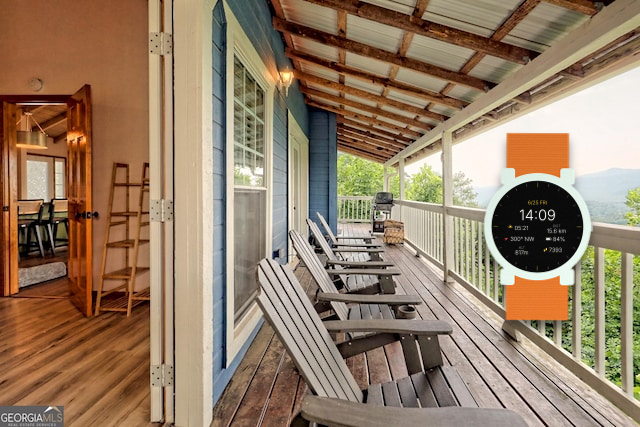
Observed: 14.09
